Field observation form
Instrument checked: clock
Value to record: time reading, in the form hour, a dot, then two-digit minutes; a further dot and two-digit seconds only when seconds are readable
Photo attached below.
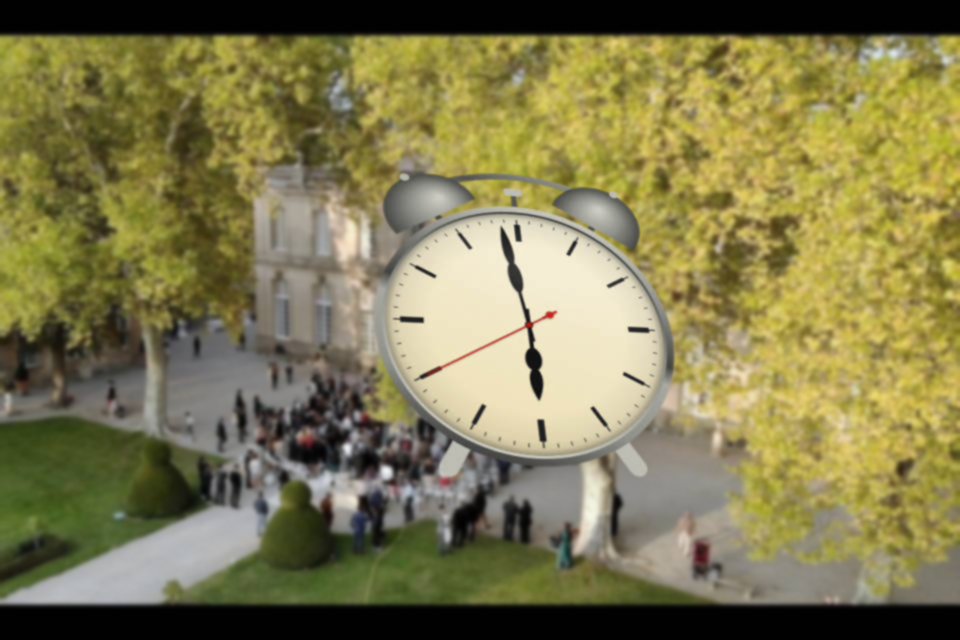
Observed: 5.58.40
